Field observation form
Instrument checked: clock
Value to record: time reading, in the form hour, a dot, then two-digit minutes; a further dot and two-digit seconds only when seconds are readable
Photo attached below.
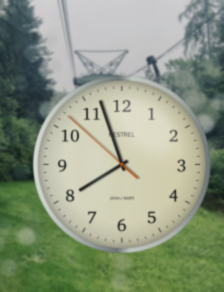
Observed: 7.56.52
